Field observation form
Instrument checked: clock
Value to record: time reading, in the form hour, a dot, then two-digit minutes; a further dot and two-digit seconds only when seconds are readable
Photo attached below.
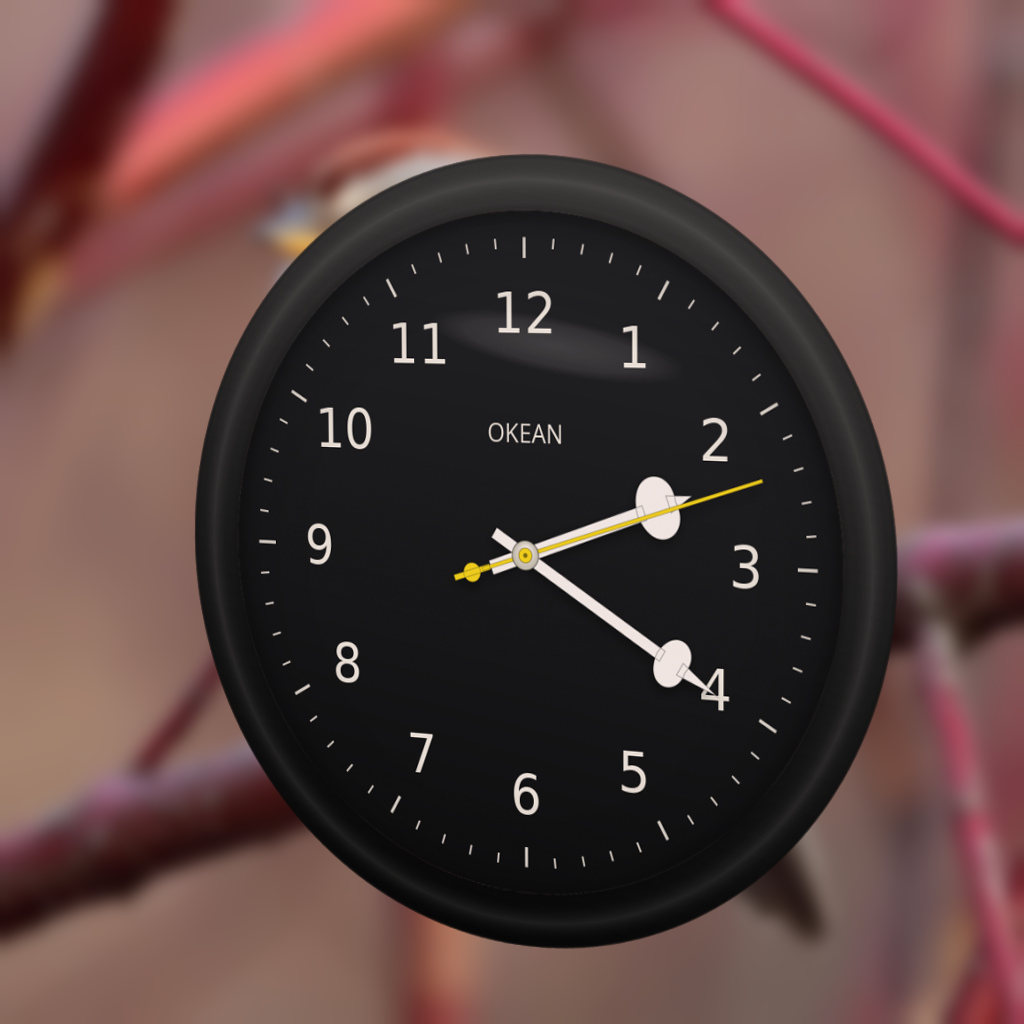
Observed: 2.20.12
